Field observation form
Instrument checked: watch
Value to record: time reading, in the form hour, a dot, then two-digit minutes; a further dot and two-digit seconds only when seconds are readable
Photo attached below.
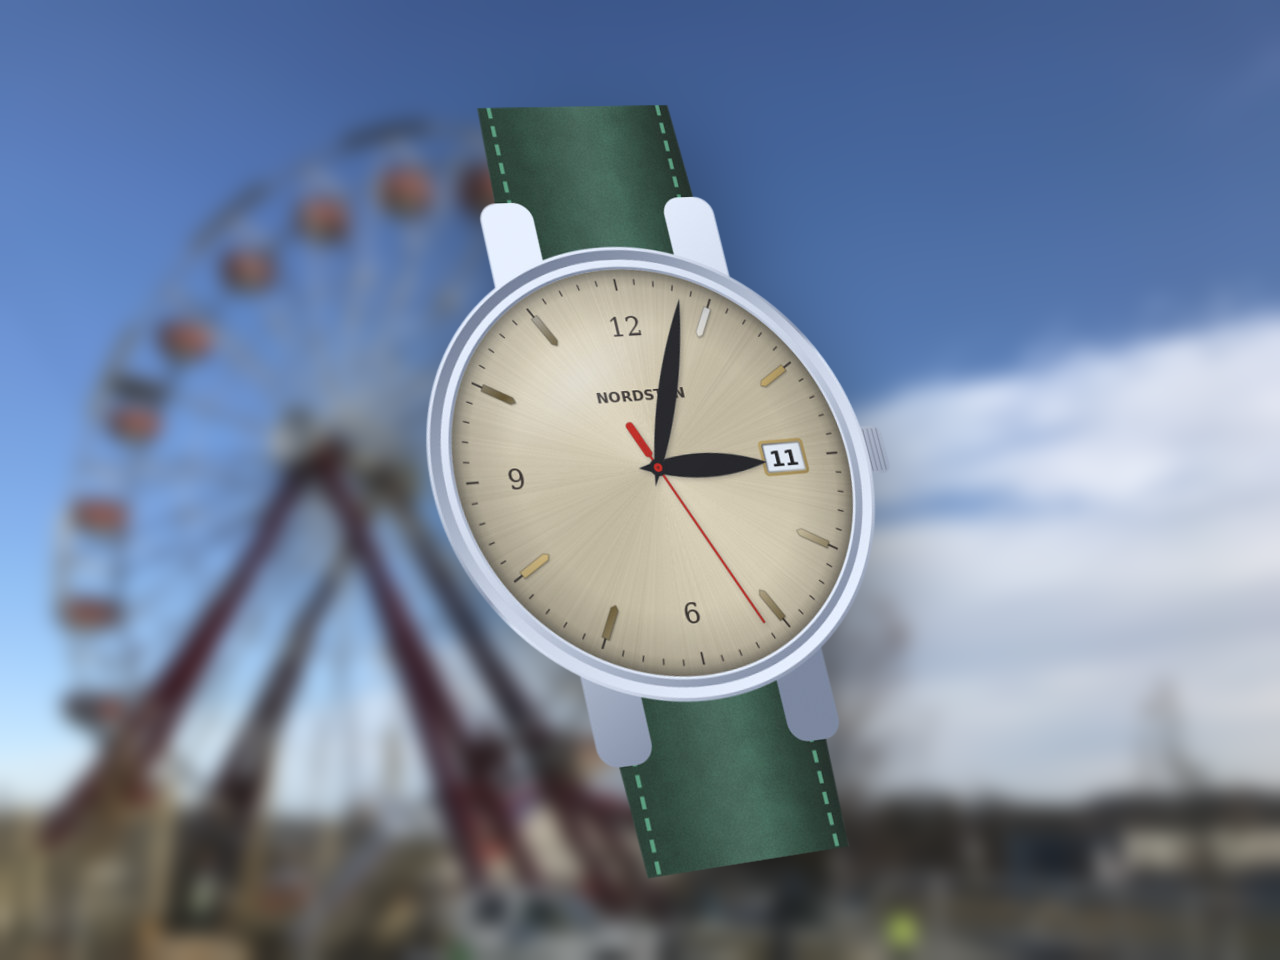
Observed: 3.03.26
